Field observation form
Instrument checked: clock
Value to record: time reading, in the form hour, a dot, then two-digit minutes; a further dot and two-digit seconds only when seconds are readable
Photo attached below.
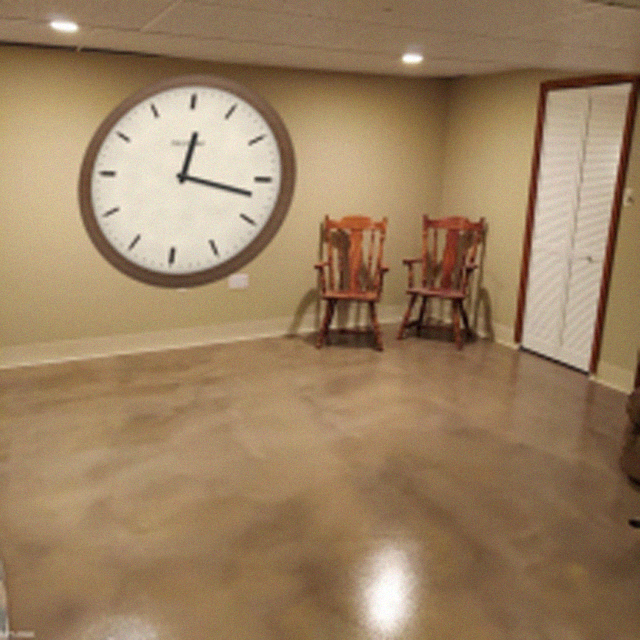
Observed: 12.17
